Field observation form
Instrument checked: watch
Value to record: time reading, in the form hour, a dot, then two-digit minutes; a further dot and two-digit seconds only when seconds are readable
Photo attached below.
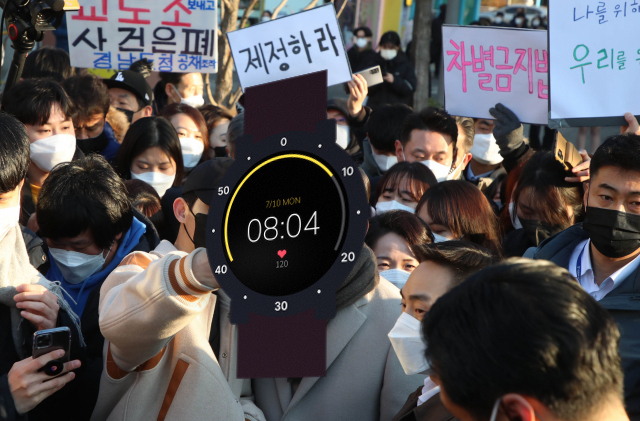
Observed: 8.04
